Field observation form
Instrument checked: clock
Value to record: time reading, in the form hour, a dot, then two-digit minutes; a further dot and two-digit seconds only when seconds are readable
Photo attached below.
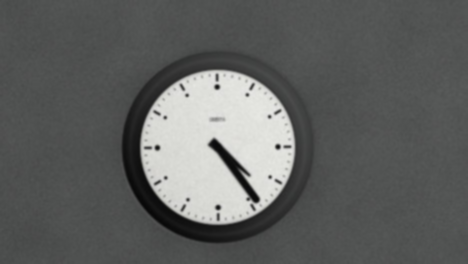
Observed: 4.24
